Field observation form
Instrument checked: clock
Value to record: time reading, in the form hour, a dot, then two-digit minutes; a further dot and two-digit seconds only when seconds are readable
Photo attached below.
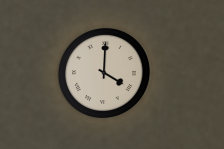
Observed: 4.00
